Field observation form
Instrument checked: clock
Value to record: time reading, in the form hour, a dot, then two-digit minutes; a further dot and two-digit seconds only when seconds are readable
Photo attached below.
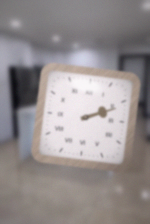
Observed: 2.11
